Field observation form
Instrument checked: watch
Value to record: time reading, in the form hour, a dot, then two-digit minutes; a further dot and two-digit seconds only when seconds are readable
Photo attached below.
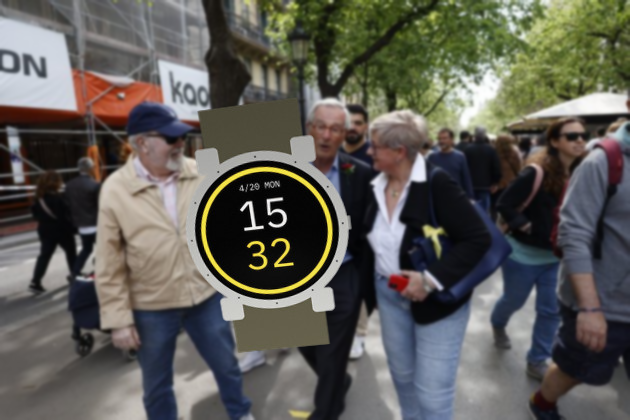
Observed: 15.32
